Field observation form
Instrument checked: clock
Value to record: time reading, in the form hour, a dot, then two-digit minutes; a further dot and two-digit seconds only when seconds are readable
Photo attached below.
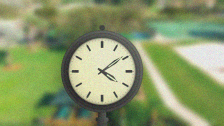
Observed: 4.09
